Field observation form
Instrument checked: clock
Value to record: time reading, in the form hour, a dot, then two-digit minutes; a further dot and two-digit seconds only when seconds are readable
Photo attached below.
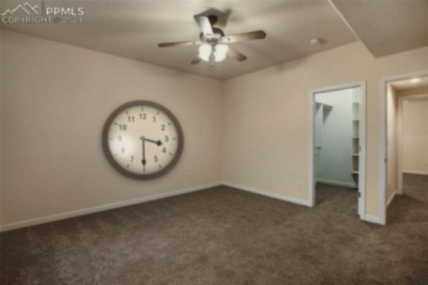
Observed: 3.30
